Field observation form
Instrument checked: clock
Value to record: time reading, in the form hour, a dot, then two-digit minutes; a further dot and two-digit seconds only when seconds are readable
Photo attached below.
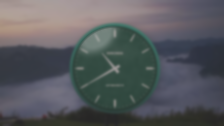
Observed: 10.40
